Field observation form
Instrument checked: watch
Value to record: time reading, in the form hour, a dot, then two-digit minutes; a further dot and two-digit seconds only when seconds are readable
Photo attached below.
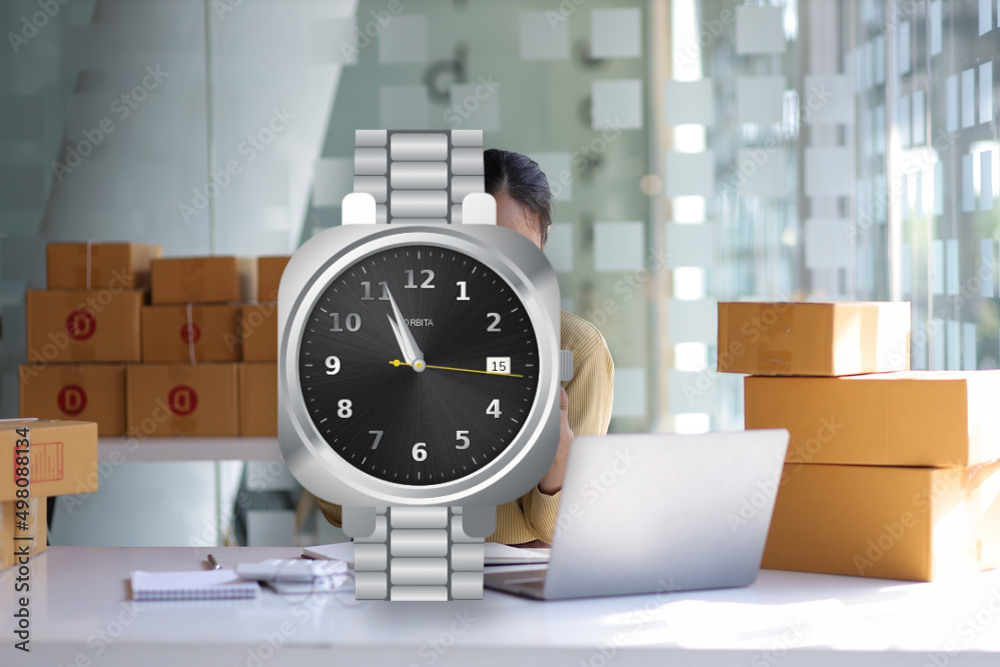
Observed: 10.56.16
